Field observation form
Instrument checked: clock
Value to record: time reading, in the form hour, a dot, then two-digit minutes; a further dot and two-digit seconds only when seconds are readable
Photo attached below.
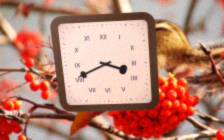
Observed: 3.41
